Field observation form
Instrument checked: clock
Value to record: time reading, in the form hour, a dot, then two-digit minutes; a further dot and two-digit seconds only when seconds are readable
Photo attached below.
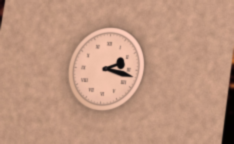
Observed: 2.17
